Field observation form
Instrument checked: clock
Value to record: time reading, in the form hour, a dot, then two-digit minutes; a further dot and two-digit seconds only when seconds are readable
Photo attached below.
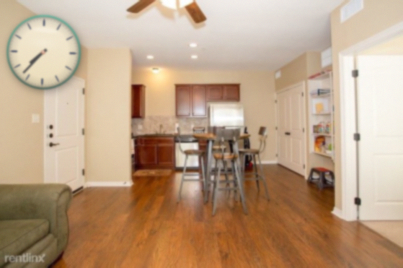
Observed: 7.37
